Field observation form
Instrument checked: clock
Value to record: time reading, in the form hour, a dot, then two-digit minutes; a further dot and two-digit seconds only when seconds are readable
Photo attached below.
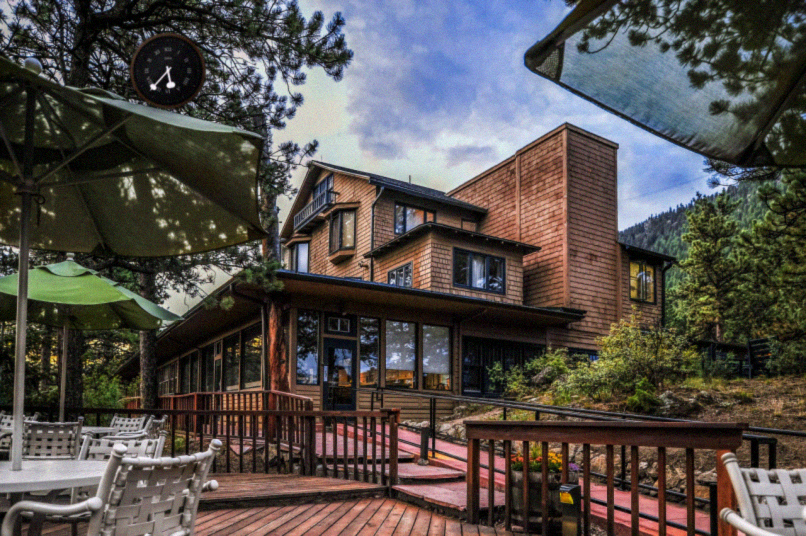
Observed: 5.37
